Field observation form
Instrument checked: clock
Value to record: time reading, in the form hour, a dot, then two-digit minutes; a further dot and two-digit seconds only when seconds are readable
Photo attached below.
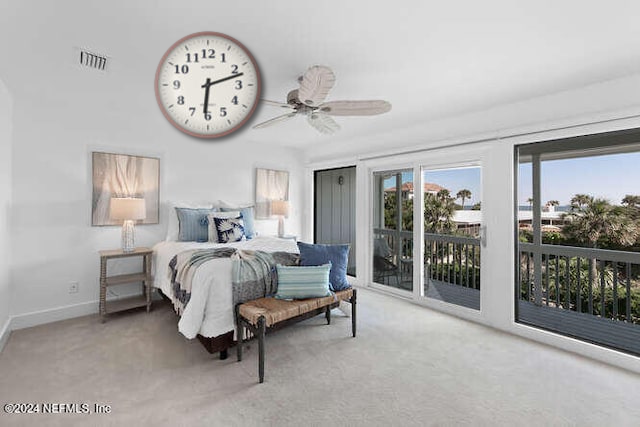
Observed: 6.12
